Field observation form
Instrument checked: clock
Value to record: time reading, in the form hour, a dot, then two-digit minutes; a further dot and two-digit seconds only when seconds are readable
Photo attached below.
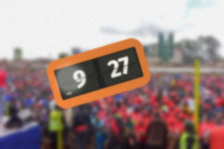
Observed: 9.27
